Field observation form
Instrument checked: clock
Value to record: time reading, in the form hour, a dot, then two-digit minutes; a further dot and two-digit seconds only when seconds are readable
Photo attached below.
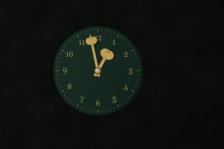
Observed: 12.58
